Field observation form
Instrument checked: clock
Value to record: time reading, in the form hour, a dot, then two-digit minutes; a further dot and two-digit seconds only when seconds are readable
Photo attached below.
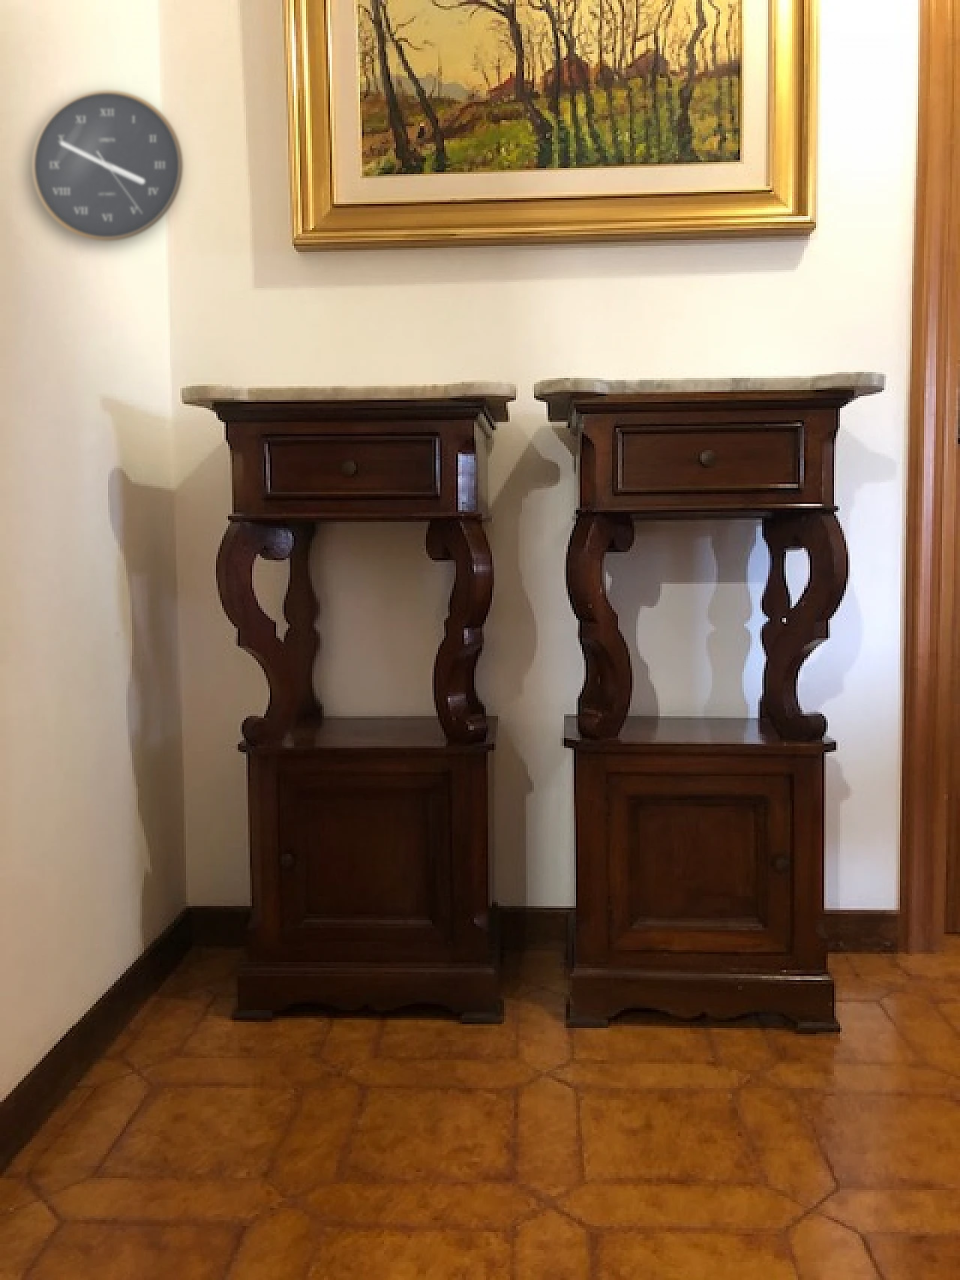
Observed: 3.49.24
